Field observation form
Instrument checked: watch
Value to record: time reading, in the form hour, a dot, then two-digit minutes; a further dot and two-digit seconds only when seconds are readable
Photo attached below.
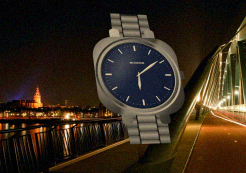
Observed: 6.09
